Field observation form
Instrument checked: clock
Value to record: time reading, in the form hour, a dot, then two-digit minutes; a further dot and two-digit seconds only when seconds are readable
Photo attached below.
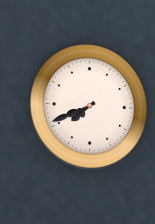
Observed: 7.41
